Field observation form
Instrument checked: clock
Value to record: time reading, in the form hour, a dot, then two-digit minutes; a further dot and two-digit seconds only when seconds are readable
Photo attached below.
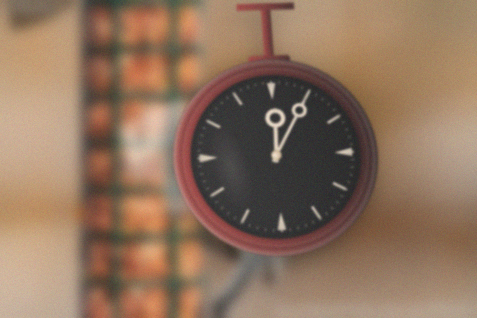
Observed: 12.05
